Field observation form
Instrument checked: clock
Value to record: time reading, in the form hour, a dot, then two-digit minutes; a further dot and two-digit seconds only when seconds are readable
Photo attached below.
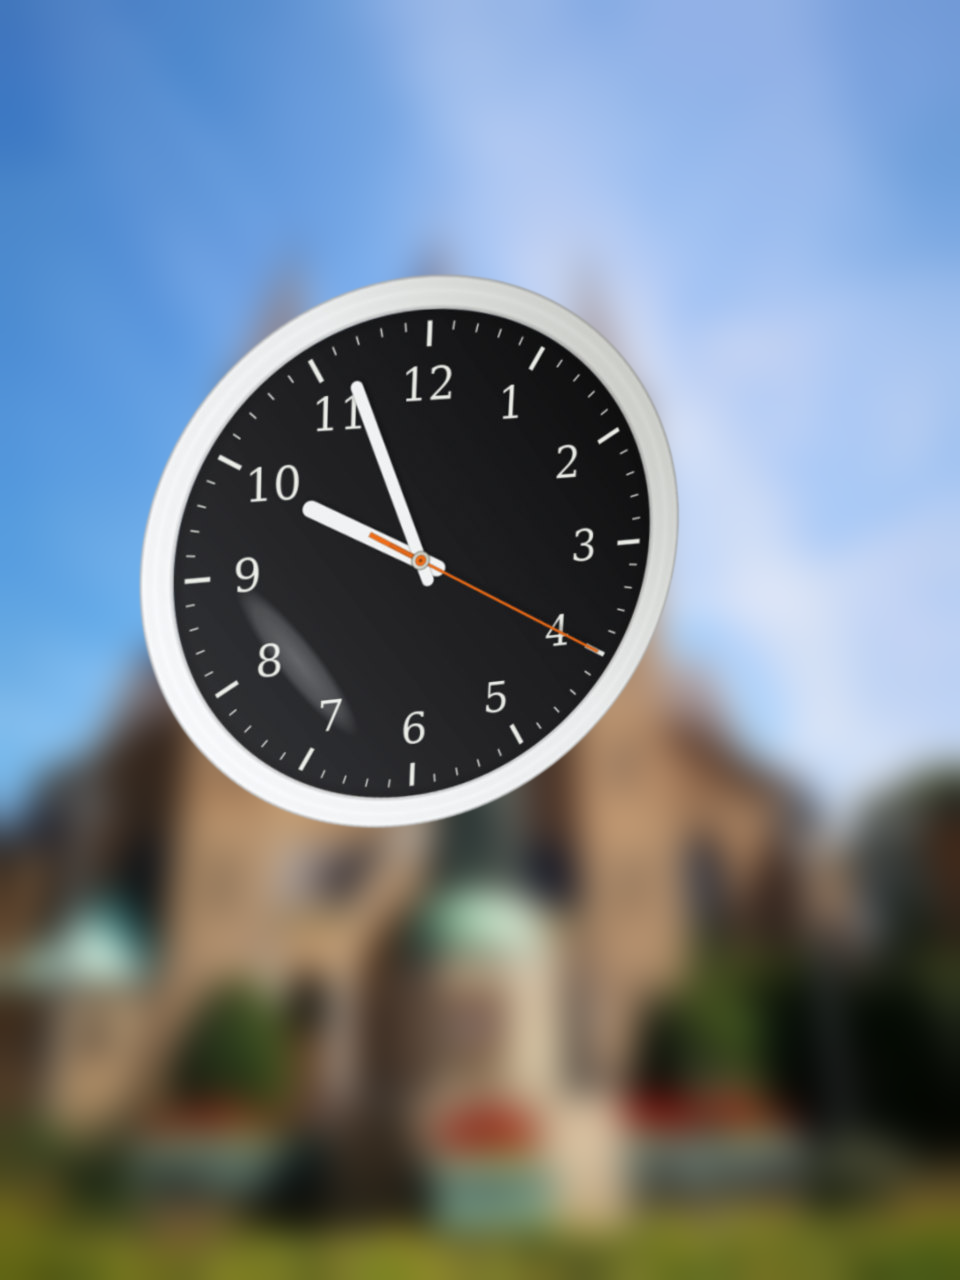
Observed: 9.56.20
